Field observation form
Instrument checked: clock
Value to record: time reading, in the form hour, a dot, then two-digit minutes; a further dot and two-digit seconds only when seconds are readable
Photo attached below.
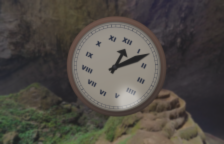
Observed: 12.07
